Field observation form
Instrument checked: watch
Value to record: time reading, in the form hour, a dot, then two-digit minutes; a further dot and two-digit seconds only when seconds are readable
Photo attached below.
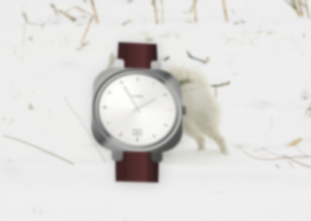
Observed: 1.55
